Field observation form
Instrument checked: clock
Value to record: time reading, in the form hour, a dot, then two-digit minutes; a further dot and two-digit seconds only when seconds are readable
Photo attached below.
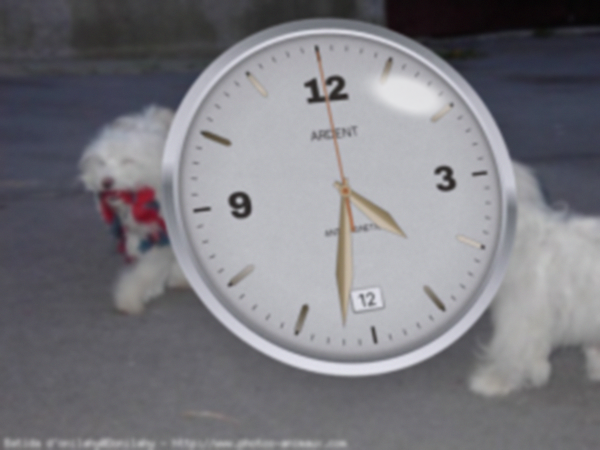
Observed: 4.32.00
